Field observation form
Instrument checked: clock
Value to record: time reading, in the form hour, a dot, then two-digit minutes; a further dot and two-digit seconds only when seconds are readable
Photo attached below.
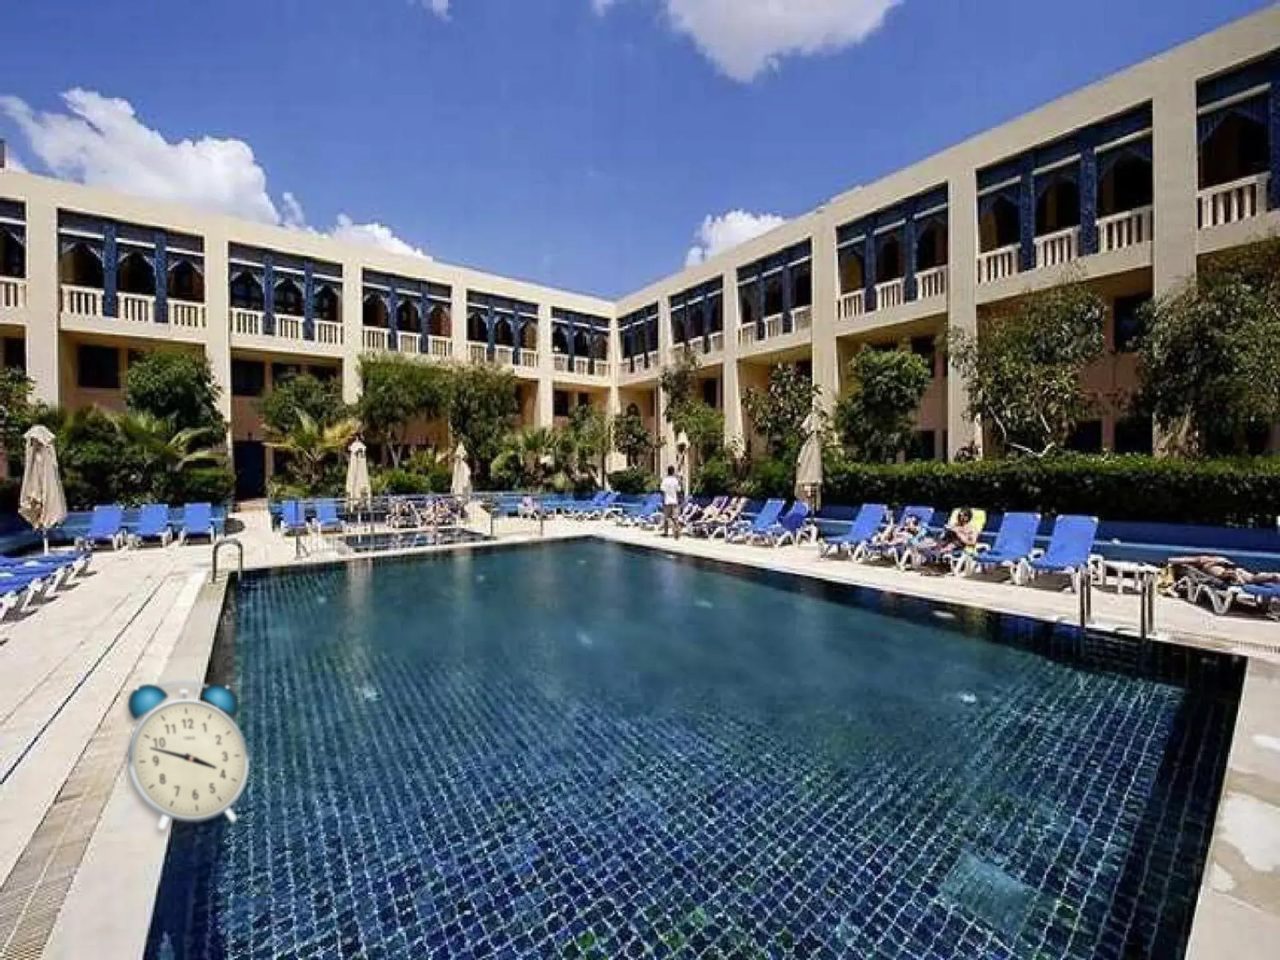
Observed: 3.48
